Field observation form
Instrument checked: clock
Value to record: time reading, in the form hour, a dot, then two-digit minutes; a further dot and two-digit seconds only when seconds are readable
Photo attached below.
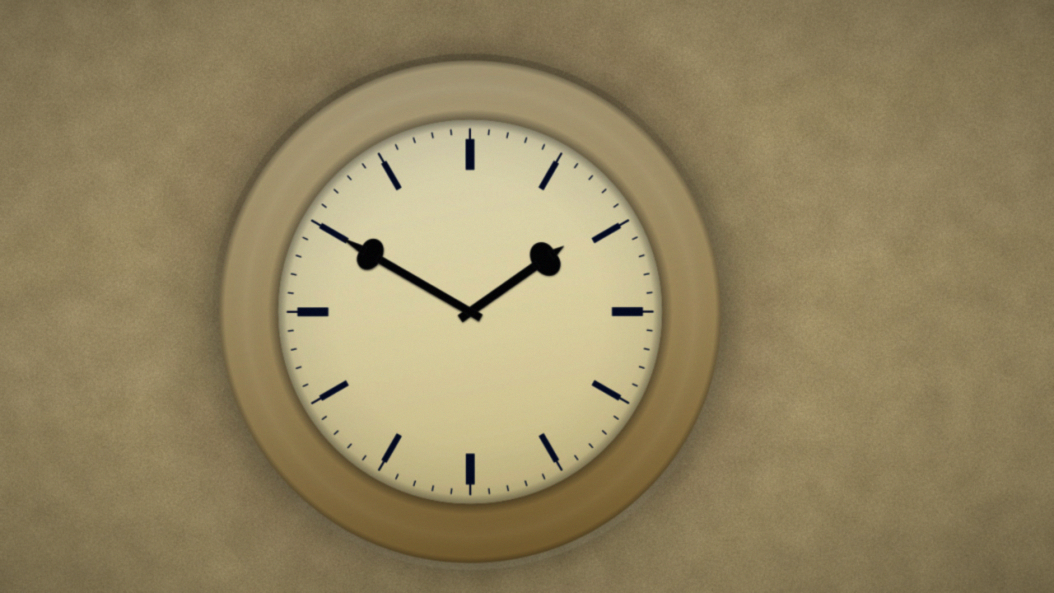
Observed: 1.50
